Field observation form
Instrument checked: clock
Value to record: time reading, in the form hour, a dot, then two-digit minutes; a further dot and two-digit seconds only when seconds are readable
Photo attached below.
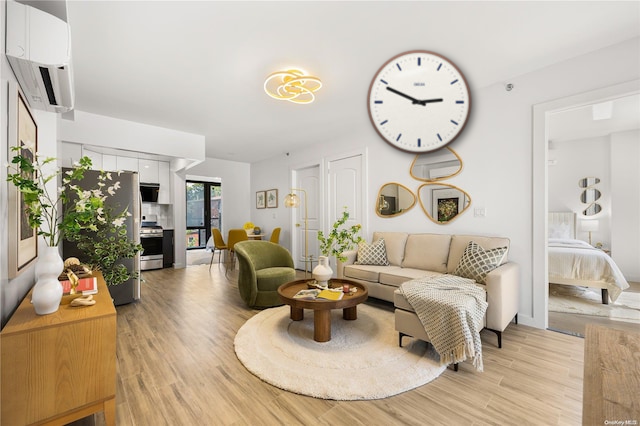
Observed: 2.49
